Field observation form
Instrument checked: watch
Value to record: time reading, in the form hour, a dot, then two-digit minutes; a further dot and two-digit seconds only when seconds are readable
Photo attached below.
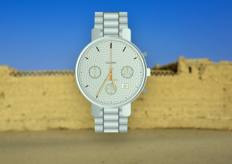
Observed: 5.35
